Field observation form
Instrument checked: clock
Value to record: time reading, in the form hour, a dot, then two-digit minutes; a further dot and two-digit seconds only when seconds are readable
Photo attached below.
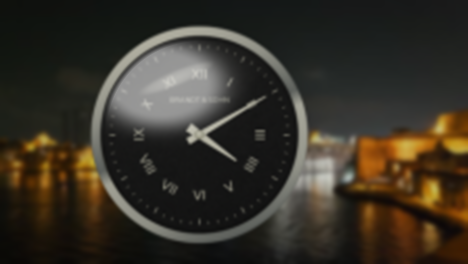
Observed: 4.10
